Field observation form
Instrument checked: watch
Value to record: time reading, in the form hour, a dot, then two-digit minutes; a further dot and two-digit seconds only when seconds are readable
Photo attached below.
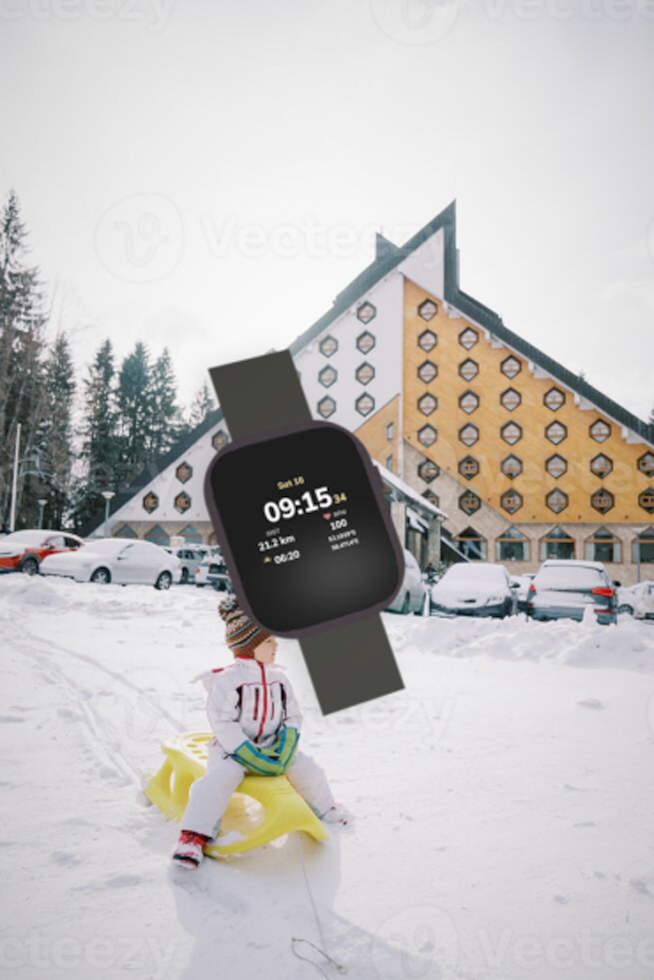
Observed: 9.15
